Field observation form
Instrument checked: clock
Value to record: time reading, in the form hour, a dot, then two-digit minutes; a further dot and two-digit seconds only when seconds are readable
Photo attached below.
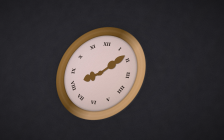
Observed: 8.08
